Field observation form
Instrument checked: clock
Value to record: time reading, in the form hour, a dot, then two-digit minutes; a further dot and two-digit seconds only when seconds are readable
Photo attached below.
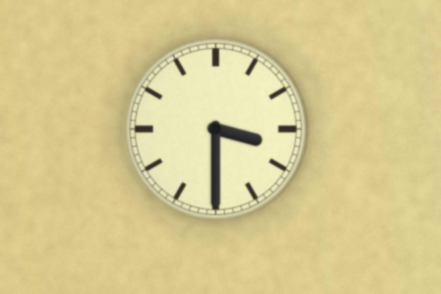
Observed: 3.30
